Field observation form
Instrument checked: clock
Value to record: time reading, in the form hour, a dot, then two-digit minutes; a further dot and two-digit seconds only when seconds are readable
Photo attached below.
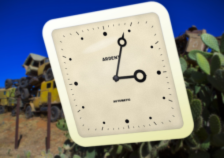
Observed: 3.04
